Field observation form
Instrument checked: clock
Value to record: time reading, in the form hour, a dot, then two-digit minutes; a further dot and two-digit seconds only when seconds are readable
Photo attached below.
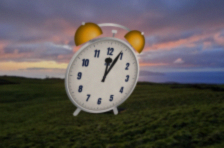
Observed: 12.04
